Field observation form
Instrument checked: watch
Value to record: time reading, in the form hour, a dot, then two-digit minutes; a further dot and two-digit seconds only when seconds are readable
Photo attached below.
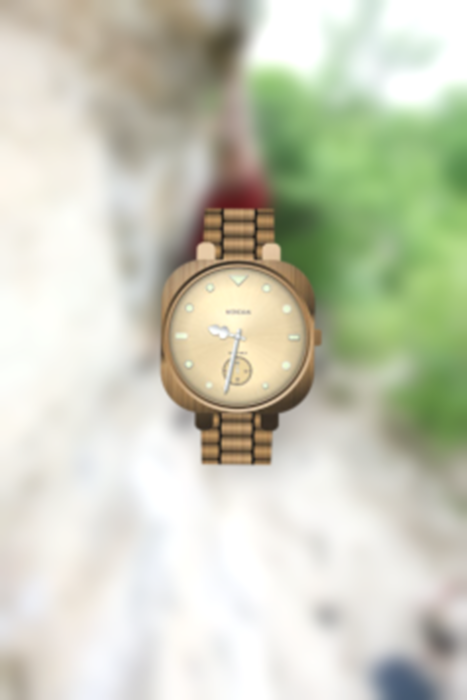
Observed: 9.32
